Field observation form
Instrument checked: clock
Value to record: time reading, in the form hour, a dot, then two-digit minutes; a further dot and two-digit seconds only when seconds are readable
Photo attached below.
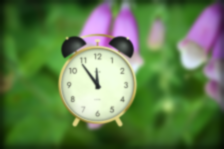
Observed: 11.54
